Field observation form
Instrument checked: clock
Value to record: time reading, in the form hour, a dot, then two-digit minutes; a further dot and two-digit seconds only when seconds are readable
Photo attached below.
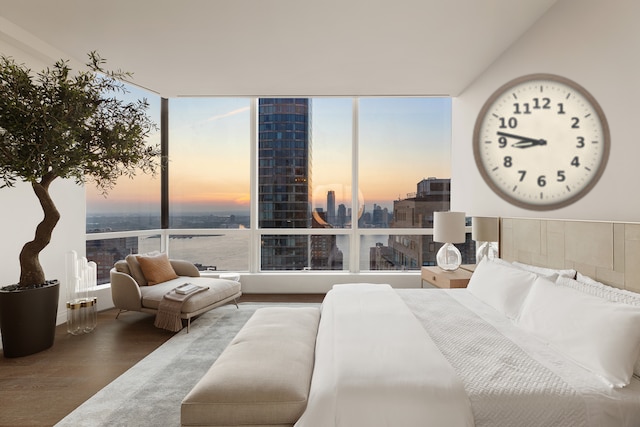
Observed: 8.47
